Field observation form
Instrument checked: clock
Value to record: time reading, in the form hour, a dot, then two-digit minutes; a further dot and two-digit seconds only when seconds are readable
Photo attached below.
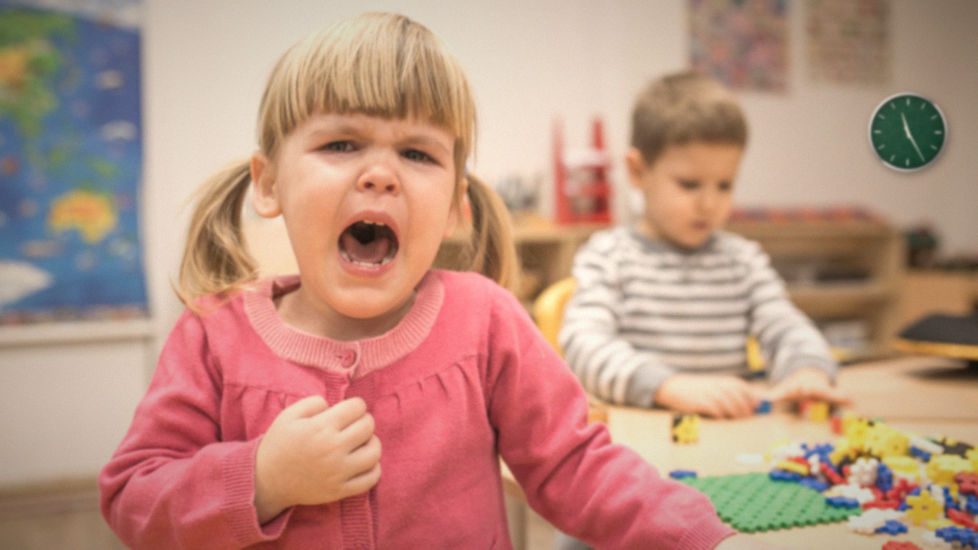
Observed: 11.25
